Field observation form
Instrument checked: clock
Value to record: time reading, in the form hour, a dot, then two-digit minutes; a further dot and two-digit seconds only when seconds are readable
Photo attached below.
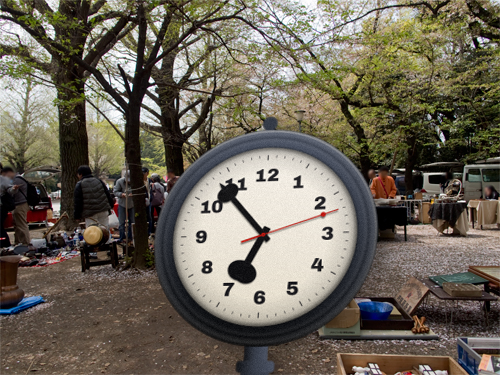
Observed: 6.53.12
